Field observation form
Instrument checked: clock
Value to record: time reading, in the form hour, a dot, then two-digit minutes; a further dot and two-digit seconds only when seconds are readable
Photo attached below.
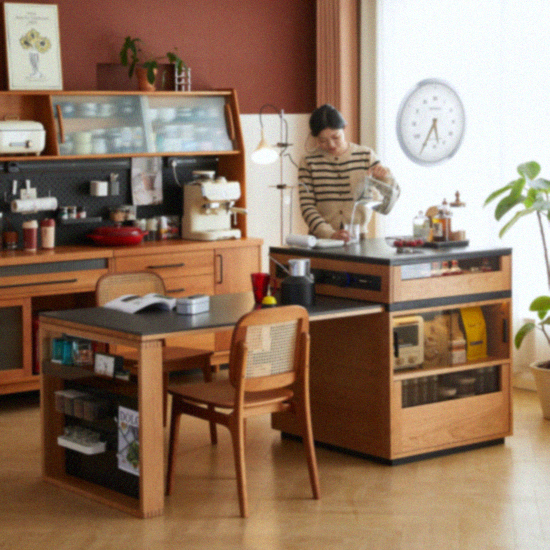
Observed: 5.35
